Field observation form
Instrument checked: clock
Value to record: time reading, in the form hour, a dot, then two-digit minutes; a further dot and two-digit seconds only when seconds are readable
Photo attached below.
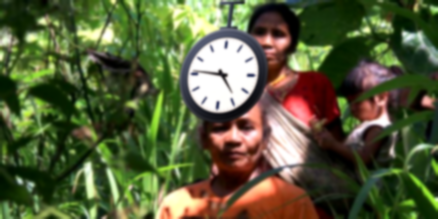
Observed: 4.46
